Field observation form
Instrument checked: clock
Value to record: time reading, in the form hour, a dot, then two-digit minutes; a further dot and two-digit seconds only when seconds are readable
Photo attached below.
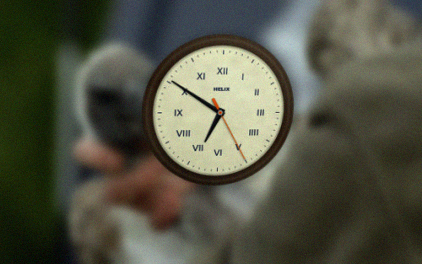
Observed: 6.50.25
